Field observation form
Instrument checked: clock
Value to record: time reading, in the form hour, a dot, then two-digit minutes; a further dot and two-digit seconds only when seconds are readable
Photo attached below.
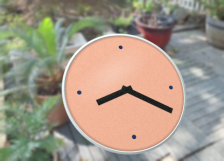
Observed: 8.20
